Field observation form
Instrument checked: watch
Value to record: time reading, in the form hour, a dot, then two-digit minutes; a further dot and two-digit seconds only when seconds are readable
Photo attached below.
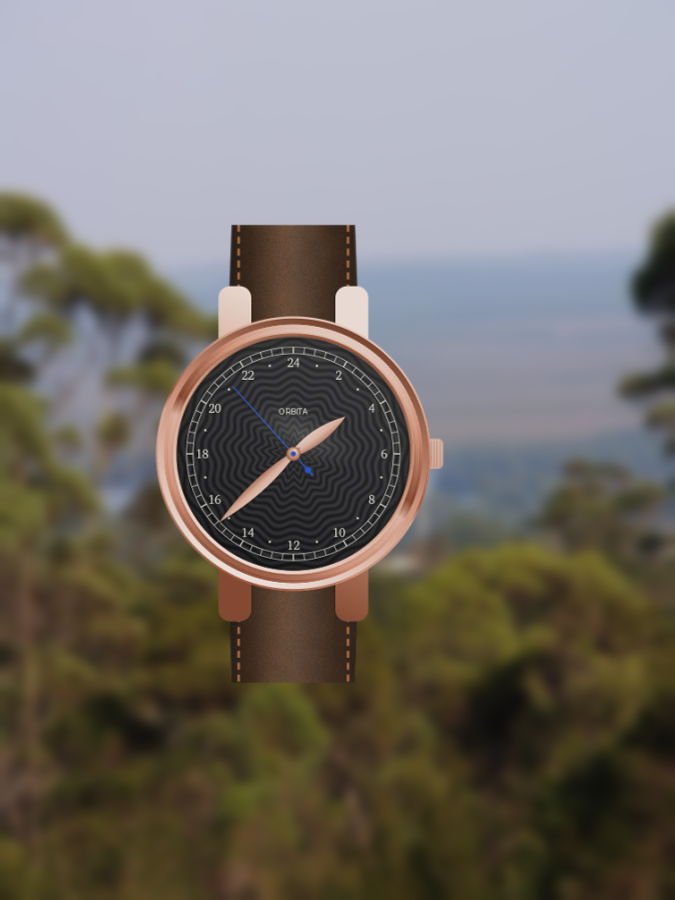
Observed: 3.37.53
